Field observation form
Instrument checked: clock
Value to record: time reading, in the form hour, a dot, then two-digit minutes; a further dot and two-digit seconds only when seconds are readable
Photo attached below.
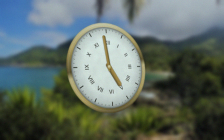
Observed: 4.59
